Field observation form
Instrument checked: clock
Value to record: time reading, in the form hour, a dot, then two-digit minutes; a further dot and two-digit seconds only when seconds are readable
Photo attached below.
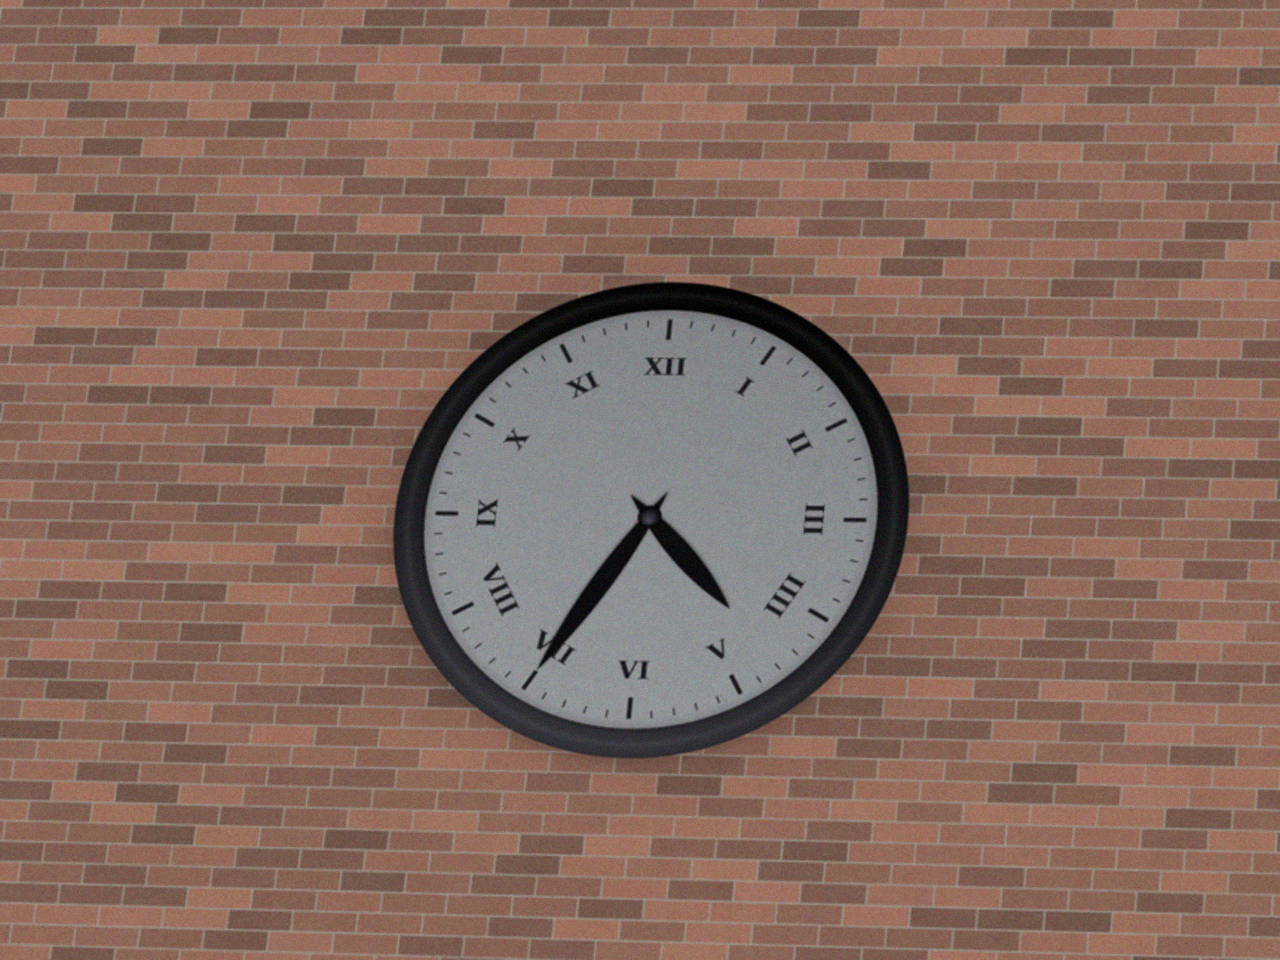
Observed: 4.35
